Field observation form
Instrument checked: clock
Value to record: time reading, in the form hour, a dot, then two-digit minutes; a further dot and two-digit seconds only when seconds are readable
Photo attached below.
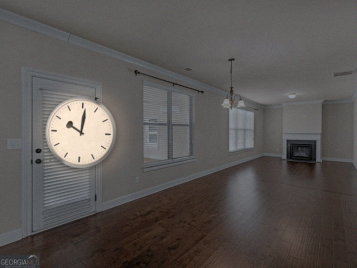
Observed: 10.01
